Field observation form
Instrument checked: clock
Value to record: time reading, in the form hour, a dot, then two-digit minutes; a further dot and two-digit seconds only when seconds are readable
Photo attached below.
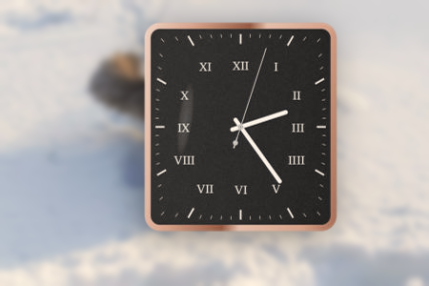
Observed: 2.24.03
